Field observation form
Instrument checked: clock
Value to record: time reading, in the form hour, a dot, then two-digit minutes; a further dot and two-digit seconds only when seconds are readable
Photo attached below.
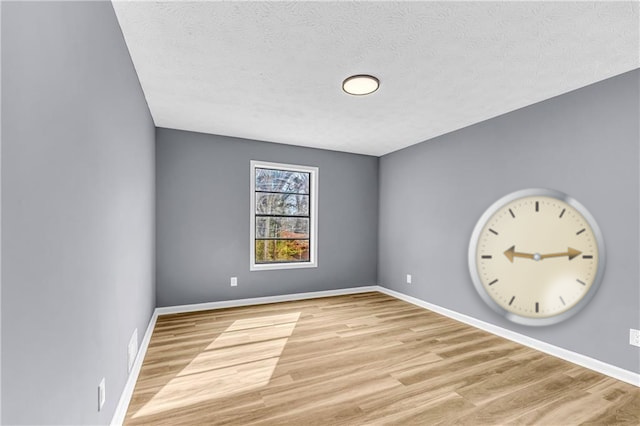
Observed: 9.14
